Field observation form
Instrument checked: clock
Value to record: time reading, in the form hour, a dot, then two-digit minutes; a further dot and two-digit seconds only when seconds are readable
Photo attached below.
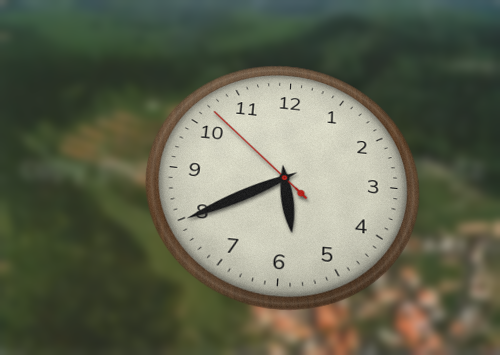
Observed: 5.39.52
